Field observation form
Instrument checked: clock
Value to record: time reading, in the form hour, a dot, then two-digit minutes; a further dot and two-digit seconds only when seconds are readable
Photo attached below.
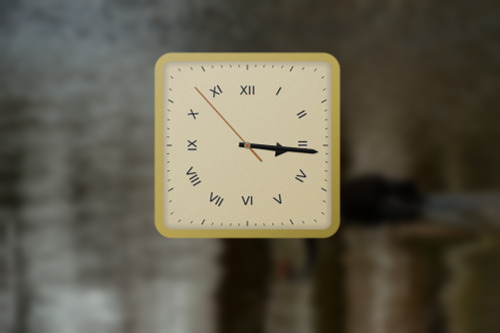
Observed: 3.15.53
